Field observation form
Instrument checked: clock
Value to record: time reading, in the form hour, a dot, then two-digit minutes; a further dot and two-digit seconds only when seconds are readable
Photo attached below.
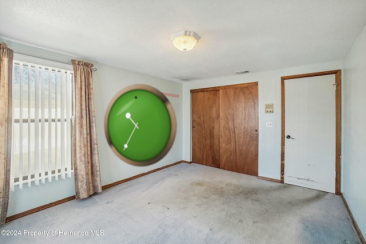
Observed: 10.35
